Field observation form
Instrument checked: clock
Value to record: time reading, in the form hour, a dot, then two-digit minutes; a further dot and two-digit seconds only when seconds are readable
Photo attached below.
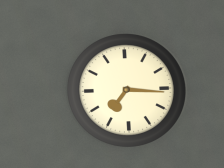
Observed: 7.16
